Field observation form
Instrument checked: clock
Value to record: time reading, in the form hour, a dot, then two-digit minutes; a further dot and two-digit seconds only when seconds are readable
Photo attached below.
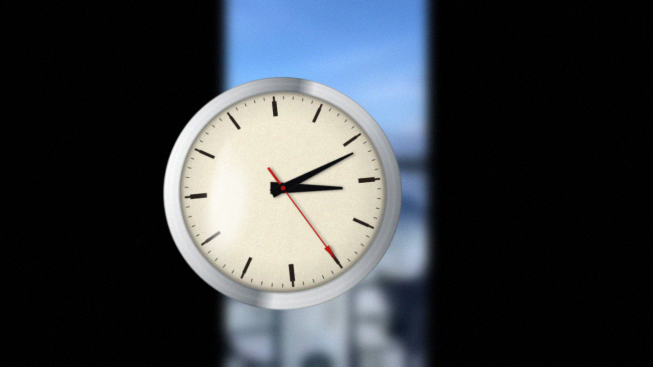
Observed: 3.11.25
